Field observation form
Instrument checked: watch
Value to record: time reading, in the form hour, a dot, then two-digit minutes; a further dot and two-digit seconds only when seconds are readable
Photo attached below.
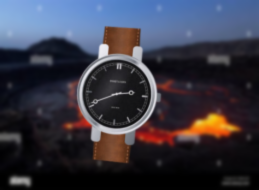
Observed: 2.41
